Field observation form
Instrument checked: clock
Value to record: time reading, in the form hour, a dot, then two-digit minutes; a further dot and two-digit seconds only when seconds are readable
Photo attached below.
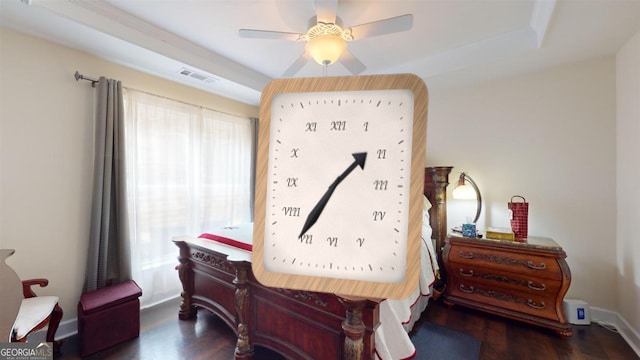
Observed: 1.36
